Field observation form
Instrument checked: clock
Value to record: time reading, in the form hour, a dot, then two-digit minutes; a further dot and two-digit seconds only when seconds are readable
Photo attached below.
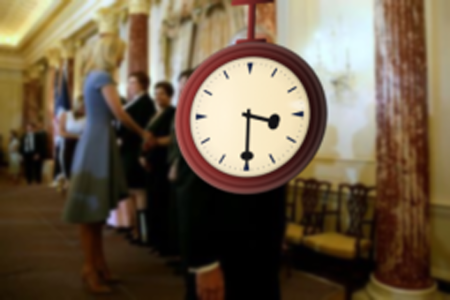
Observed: 3.30
